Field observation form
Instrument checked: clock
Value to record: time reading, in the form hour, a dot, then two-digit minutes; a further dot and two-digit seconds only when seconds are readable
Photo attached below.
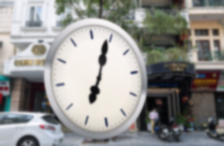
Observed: 7.04
